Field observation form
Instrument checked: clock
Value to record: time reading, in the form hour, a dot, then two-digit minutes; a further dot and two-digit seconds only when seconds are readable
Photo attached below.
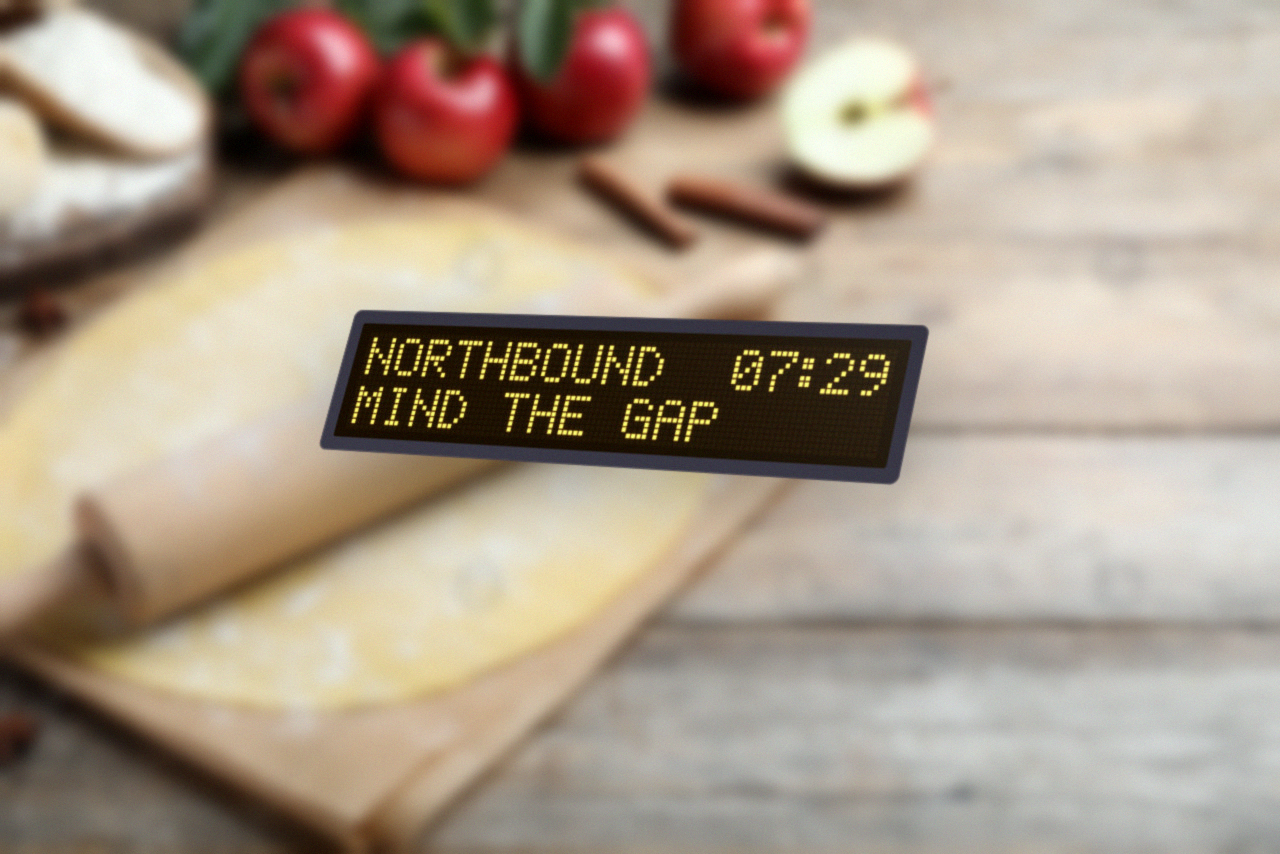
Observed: 7.29
